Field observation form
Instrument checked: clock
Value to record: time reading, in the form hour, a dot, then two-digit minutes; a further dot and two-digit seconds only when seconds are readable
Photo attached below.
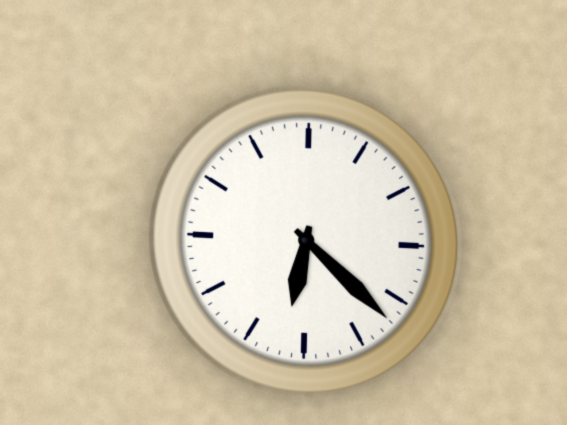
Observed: 6.22
